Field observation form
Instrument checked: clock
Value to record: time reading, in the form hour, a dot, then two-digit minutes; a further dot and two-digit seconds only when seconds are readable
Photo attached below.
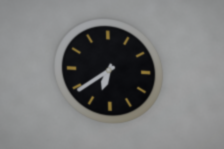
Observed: 6.39
